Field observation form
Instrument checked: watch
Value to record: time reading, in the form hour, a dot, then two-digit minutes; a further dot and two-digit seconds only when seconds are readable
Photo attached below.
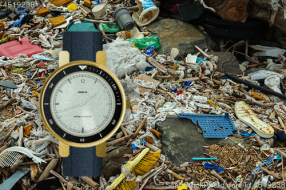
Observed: 1.42
